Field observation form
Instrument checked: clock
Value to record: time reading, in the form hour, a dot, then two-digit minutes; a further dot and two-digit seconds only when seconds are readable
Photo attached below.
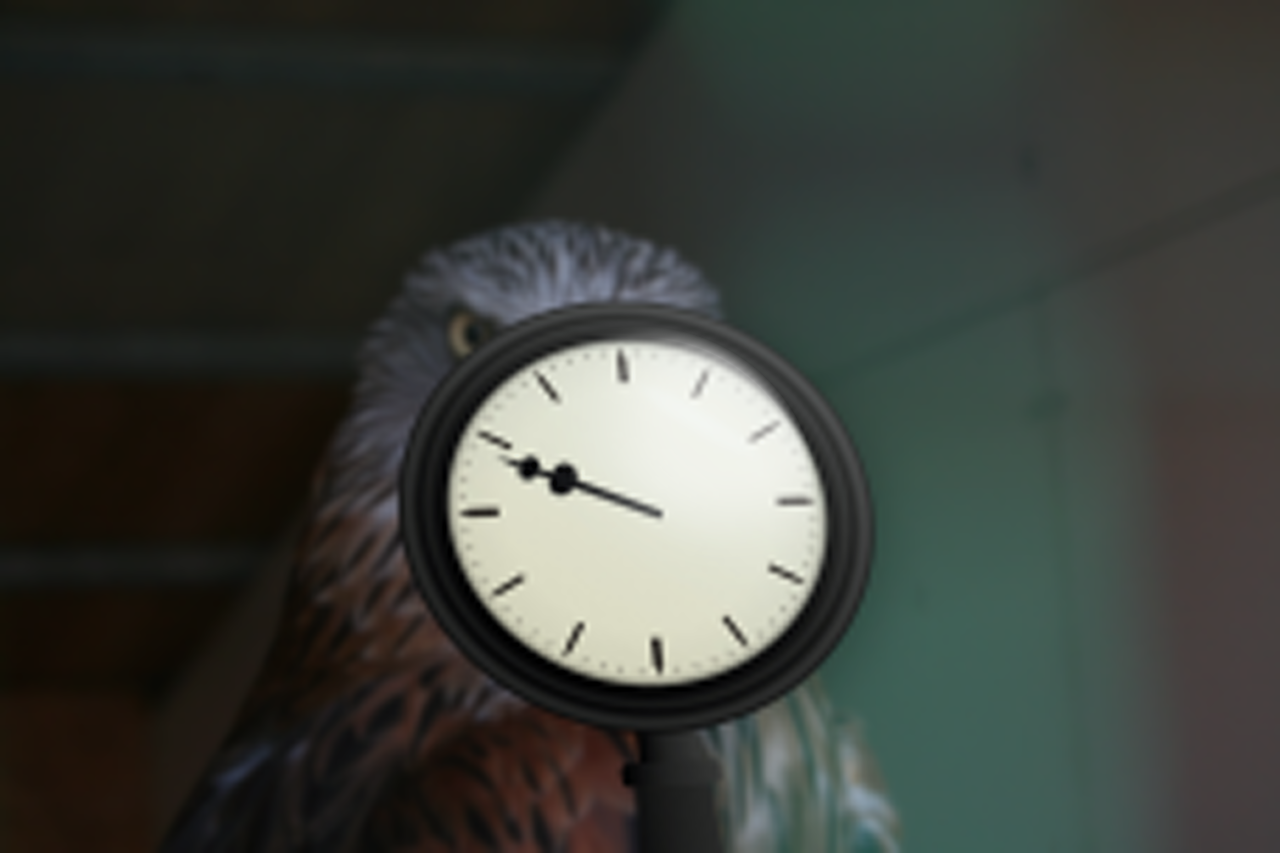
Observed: 9.49
